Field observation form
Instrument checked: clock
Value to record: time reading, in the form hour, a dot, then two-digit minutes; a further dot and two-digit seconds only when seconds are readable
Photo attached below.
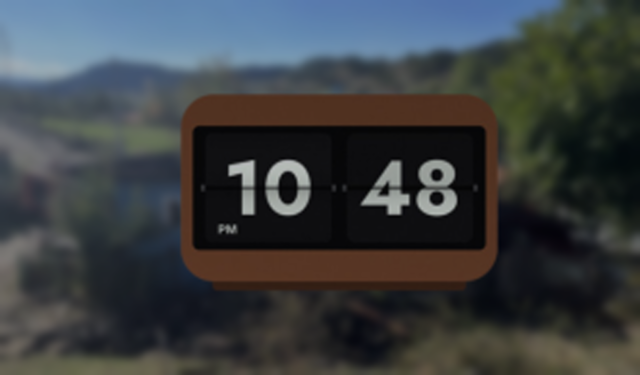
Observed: 10.48
